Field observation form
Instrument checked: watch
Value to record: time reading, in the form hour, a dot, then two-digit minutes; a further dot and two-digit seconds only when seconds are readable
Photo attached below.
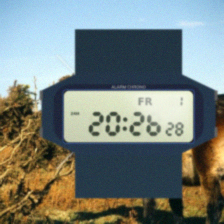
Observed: 20.26.28
